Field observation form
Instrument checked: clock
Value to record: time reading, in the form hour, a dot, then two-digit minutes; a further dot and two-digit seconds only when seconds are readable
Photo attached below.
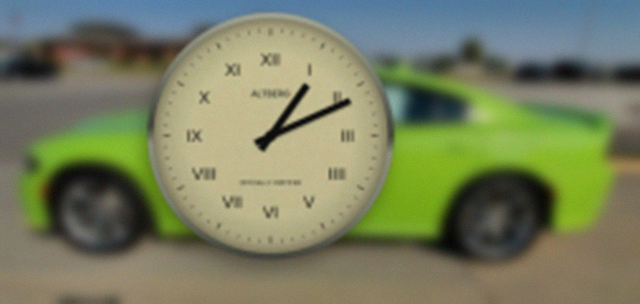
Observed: 1.11
